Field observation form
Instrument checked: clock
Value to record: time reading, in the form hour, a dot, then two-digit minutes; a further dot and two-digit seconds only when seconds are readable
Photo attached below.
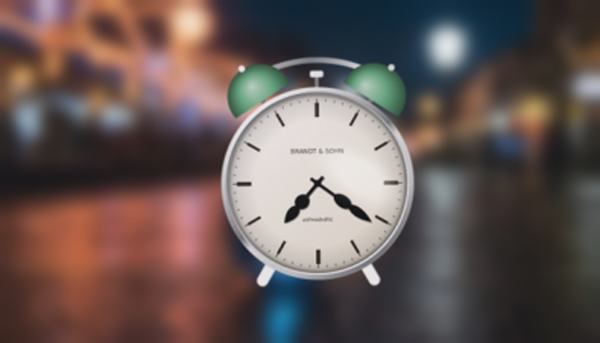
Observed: 7.21
